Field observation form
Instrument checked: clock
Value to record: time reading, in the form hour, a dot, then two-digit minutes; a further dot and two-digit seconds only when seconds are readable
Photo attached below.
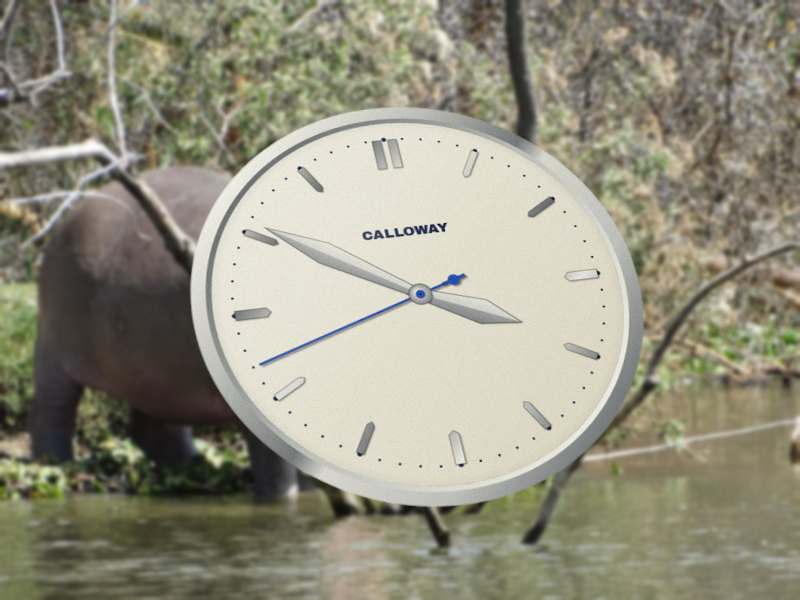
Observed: 3.50.42
